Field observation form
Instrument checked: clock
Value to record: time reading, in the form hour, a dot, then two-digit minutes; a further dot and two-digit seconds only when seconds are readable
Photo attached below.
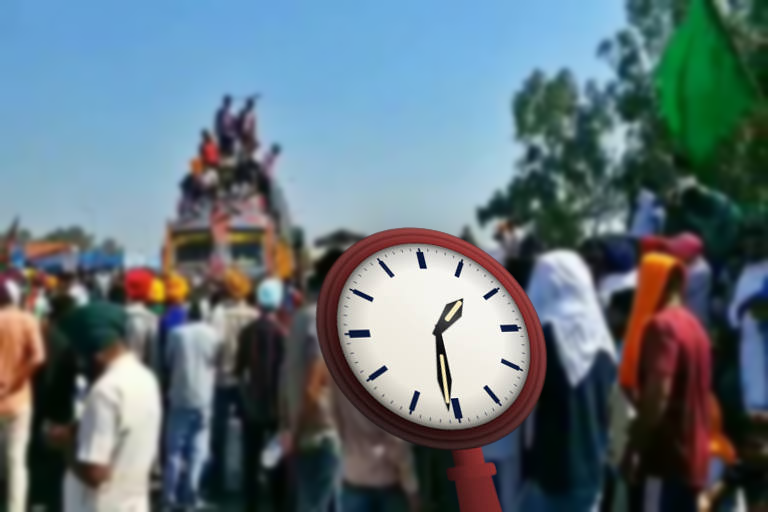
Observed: 1.31
